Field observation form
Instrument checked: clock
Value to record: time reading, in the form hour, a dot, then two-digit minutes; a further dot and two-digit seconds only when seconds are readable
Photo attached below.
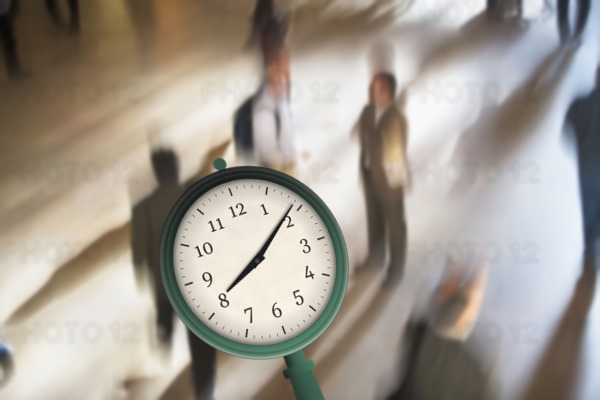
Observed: 8.09
